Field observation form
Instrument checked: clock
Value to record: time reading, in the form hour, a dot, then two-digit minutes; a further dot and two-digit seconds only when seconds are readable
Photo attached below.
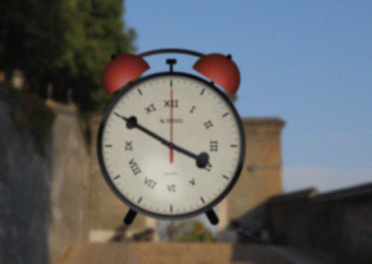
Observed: 3.50.00
